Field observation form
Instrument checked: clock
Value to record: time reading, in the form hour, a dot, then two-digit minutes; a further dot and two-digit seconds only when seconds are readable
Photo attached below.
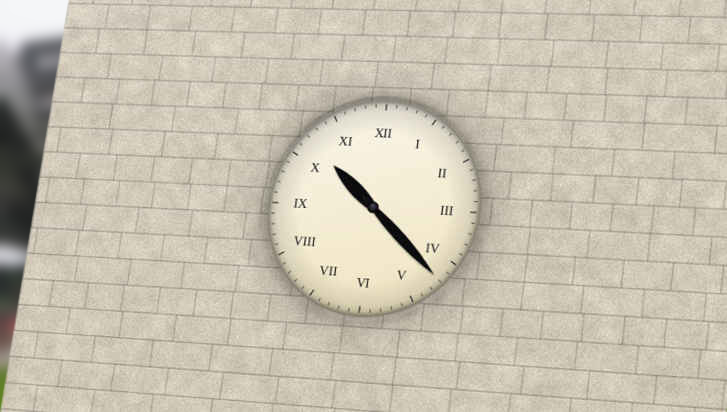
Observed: 10.22
